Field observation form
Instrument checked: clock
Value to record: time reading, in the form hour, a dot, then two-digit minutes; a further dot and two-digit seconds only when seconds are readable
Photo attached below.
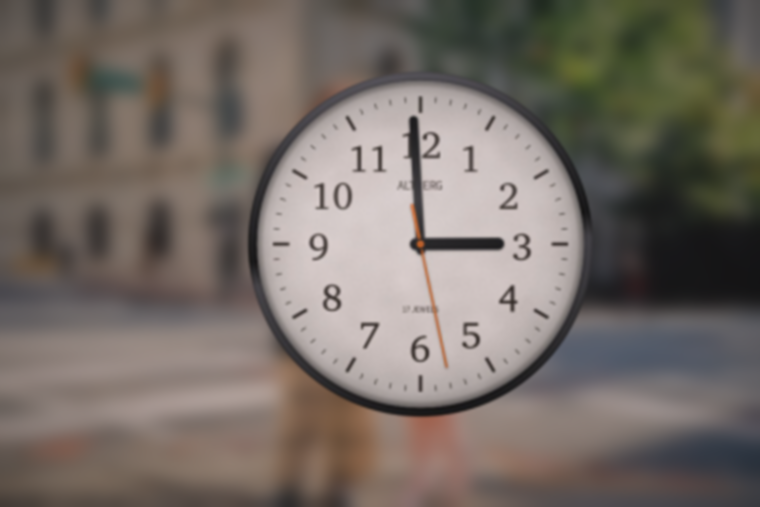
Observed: 2.59.28
